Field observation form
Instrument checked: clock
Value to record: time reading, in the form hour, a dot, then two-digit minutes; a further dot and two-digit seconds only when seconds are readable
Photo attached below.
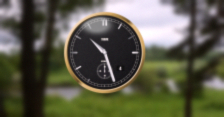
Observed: 10.27
